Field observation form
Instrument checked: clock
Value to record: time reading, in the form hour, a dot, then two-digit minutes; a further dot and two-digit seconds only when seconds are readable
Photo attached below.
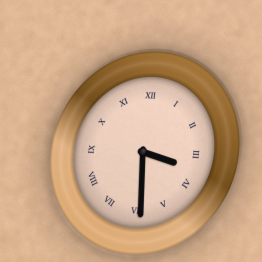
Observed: 3.29
